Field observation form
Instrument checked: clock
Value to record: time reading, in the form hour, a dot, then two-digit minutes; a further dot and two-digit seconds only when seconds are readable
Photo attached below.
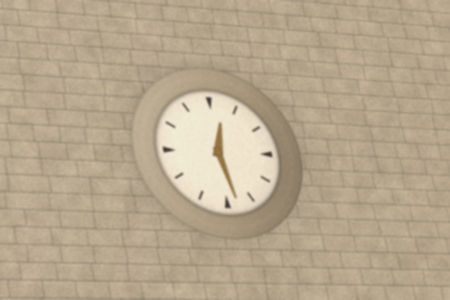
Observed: 12.28
